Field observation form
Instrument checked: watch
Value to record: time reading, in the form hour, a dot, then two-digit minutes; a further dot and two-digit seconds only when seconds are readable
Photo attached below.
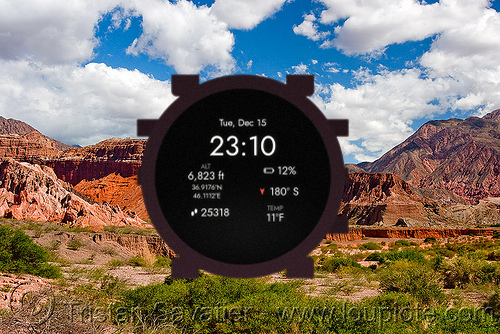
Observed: 23.10
